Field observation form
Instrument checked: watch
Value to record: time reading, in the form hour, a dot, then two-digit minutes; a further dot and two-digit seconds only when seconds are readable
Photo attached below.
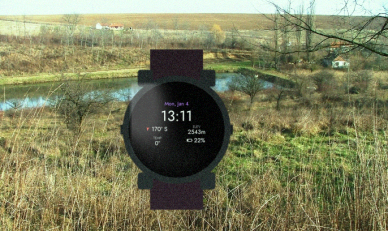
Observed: 13.11
